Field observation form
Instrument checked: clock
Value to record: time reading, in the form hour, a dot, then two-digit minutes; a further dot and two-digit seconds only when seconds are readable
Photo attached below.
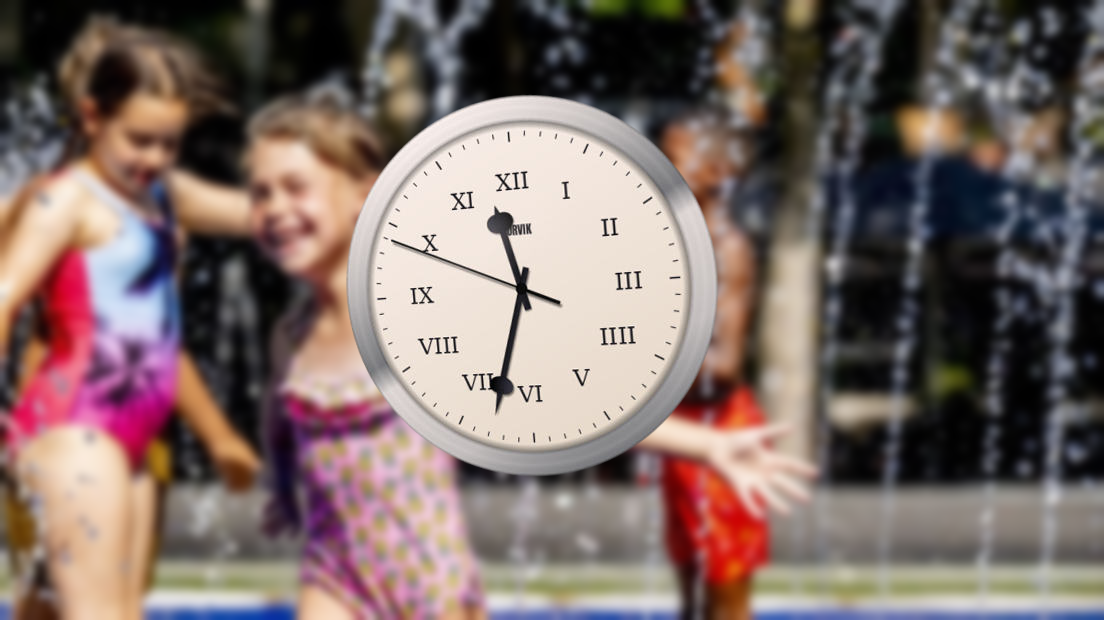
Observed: 11.32.49
